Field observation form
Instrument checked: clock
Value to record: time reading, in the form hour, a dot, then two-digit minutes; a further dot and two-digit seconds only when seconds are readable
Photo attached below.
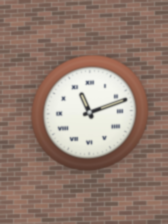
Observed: 11.12
